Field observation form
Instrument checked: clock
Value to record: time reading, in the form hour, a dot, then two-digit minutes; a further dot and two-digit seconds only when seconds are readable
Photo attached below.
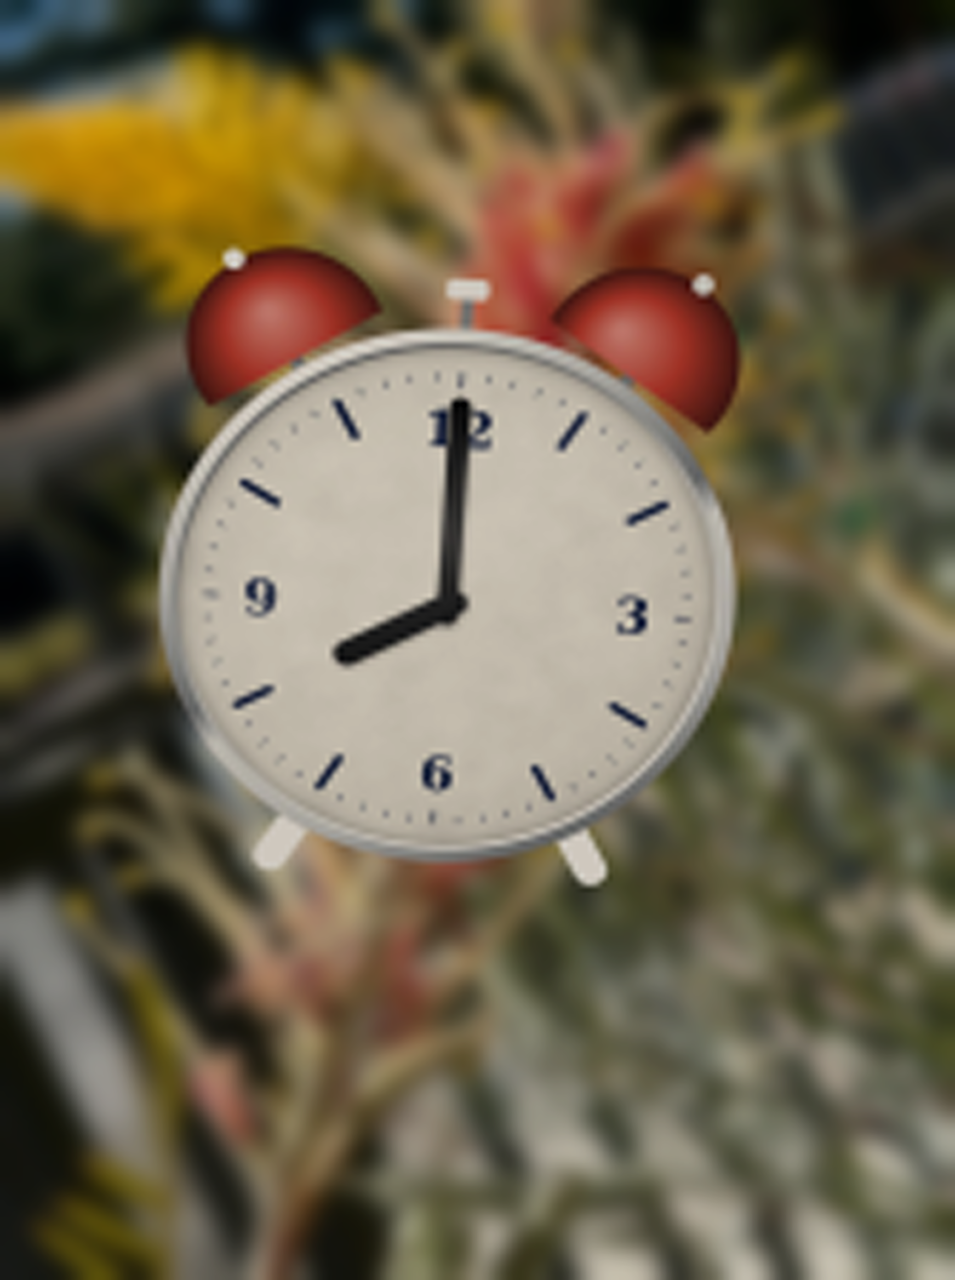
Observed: 8.00
